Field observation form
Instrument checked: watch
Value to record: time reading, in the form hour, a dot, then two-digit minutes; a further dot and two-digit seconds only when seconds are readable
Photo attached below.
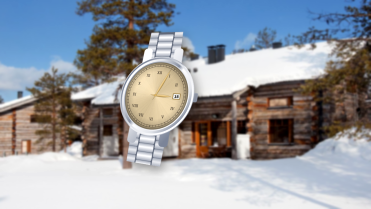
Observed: 3.04
